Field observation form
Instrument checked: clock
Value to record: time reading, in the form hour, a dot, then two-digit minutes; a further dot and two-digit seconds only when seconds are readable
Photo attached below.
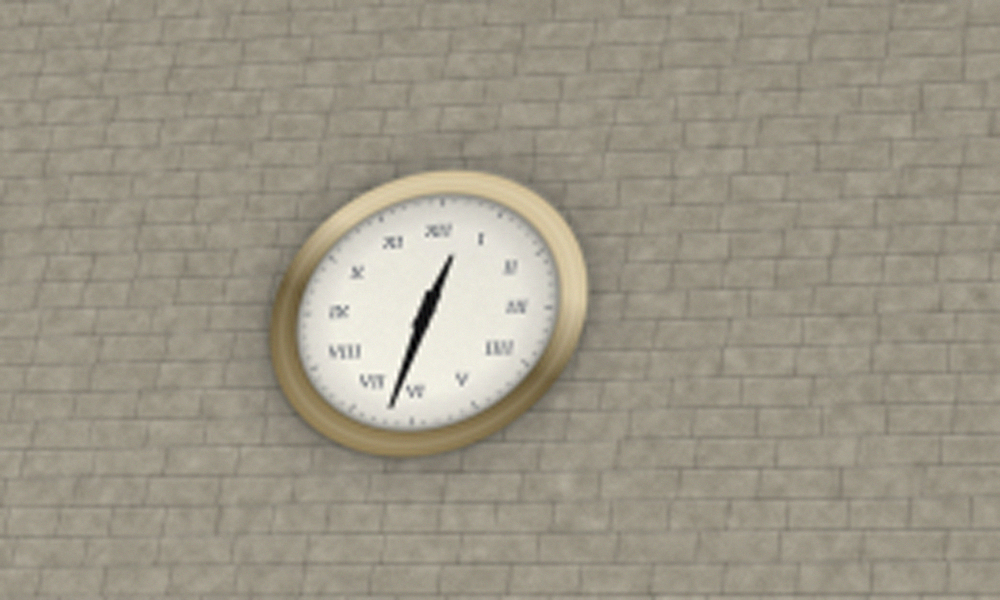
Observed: 12.32
